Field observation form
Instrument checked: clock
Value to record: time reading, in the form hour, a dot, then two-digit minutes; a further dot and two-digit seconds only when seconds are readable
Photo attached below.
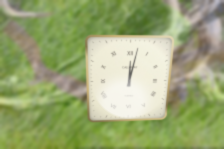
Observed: 12.02
